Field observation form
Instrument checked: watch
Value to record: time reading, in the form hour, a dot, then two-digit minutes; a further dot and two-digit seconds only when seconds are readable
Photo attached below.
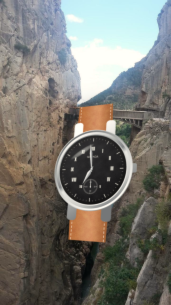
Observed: 6.59
